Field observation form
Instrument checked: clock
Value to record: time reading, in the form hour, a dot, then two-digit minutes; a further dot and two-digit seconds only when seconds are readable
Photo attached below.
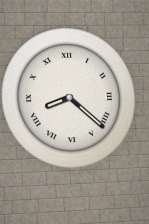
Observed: 8.22
